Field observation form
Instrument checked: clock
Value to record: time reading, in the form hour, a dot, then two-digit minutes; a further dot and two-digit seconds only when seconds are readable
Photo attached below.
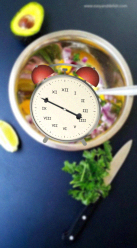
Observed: 3.49
